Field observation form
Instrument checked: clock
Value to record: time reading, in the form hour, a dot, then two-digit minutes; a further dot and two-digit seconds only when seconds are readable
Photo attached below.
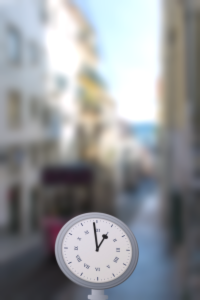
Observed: 12.59
